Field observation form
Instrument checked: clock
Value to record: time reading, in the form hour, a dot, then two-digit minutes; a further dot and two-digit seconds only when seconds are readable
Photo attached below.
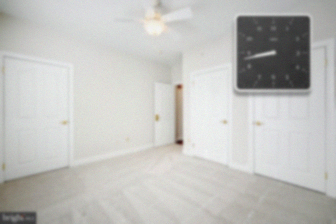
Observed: 8.43
